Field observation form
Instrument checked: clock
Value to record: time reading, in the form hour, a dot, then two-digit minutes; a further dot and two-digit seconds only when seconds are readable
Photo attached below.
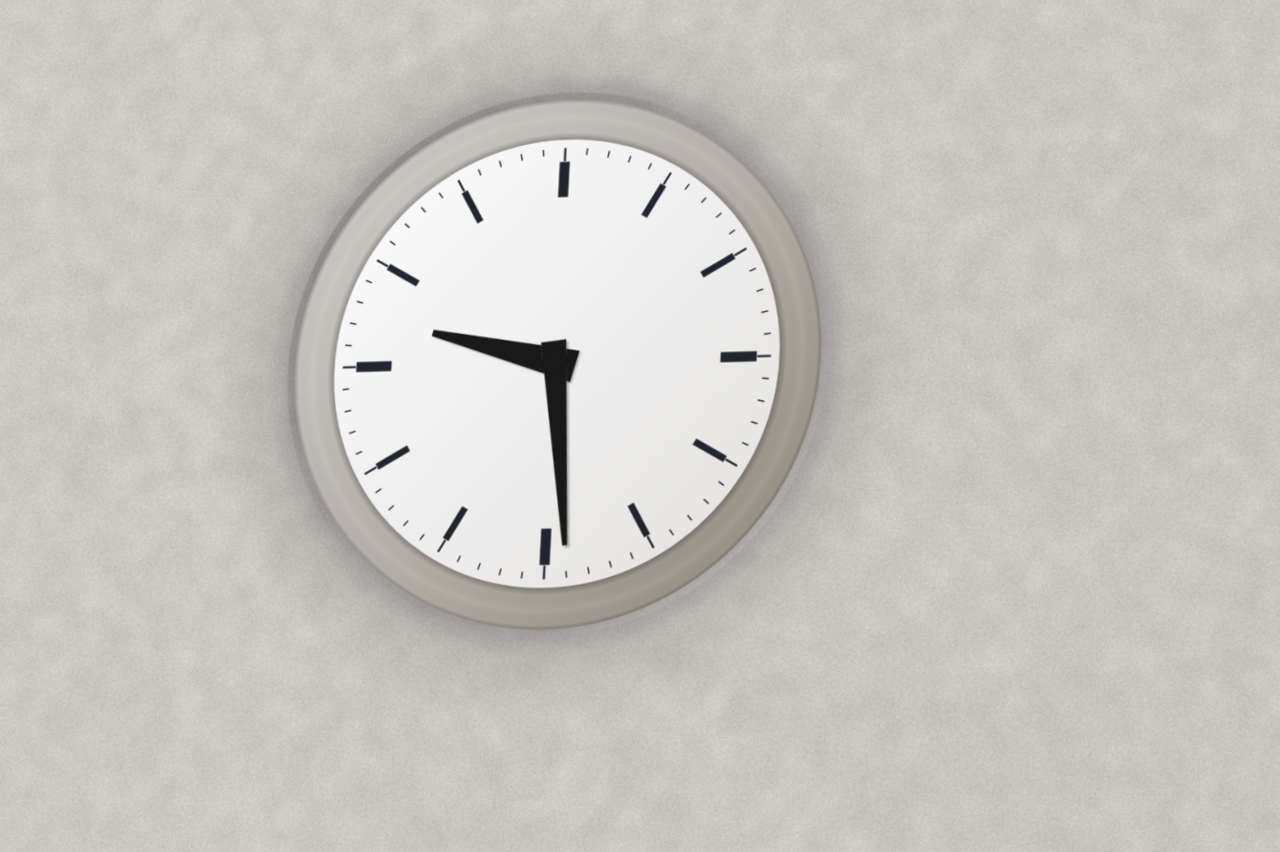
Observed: 9.29
